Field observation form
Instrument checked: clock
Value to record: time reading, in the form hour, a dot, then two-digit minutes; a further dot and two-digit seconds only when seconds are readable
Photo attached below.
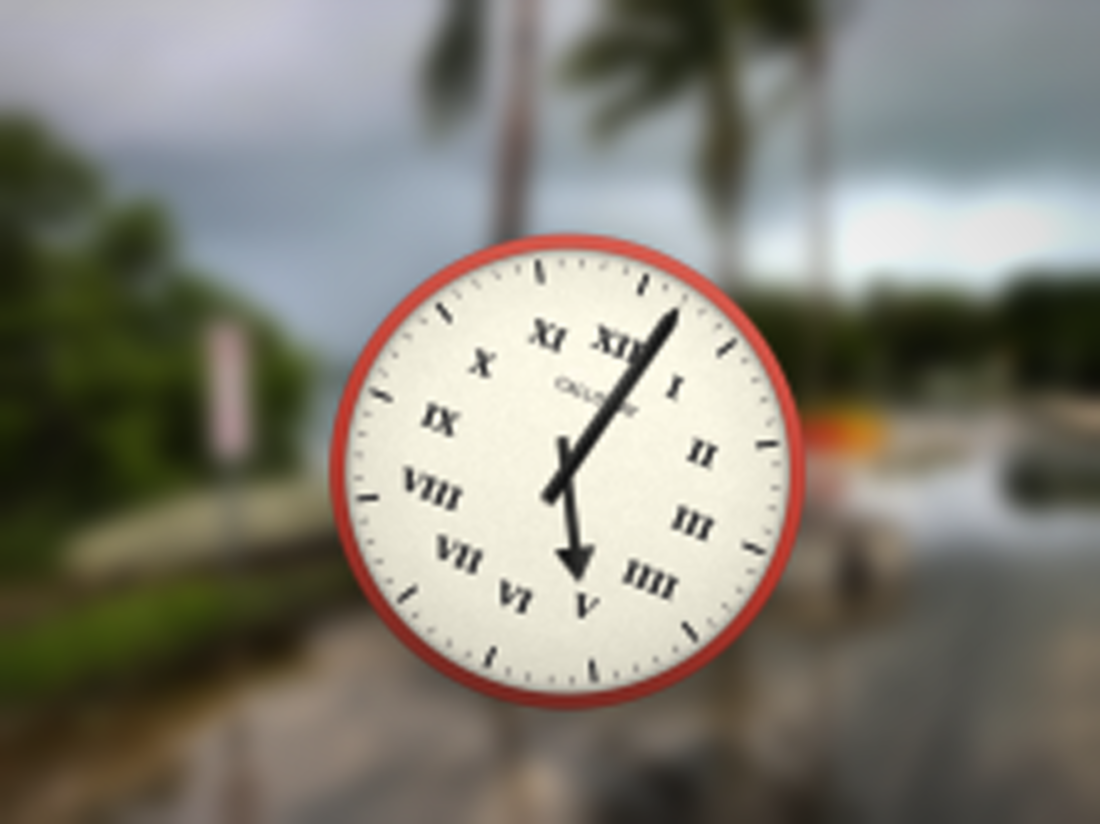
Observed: 5.02
